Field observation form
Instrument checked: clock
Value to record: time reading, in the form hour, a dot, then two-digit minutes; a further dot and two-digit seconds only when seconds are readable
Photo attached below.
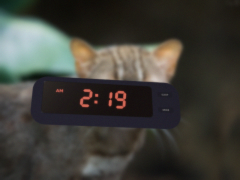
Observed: 2.19
